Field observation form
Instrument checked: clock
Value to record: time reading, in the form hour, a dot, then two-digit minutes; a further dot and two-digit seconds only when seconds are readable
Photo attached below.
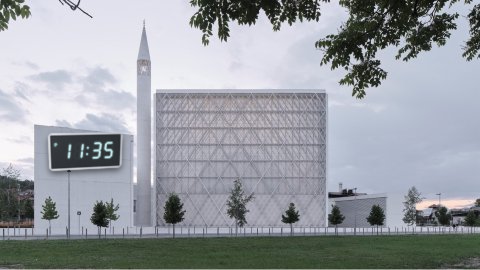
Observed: 11.35
